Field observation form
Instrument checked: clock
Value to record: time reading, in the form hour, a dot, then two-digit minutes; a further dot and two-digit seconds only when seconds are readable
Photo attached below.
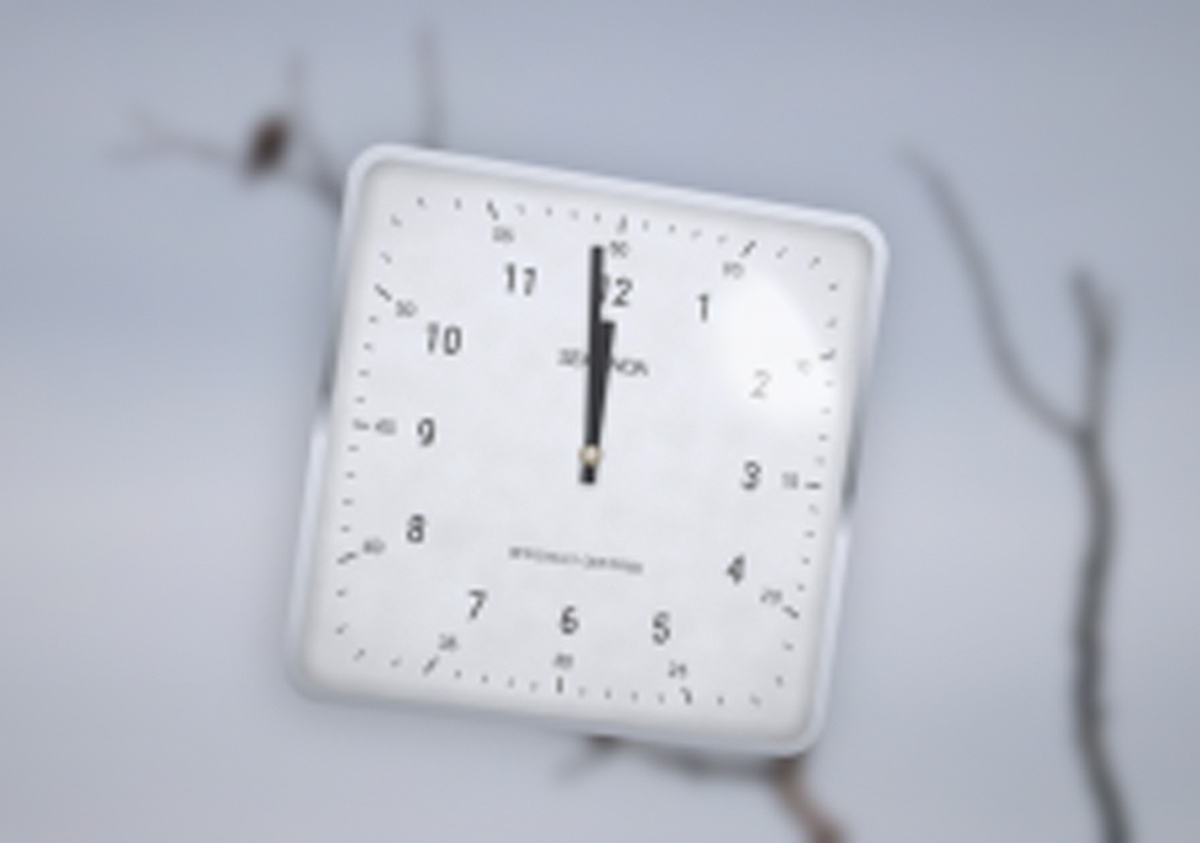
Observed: 11.59
